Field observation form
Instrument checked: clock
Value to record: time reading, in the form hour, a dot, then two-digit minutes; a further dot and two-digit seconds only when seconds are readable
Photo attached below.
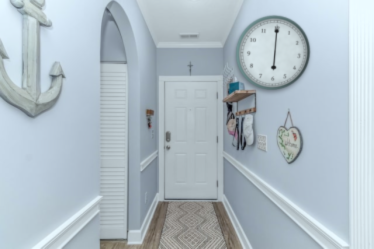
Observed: 6.00
